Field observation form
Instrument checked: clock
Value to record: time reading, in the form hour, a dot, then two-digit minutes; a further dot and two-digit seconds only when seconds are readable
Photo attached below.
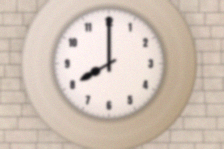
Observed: 8.00
